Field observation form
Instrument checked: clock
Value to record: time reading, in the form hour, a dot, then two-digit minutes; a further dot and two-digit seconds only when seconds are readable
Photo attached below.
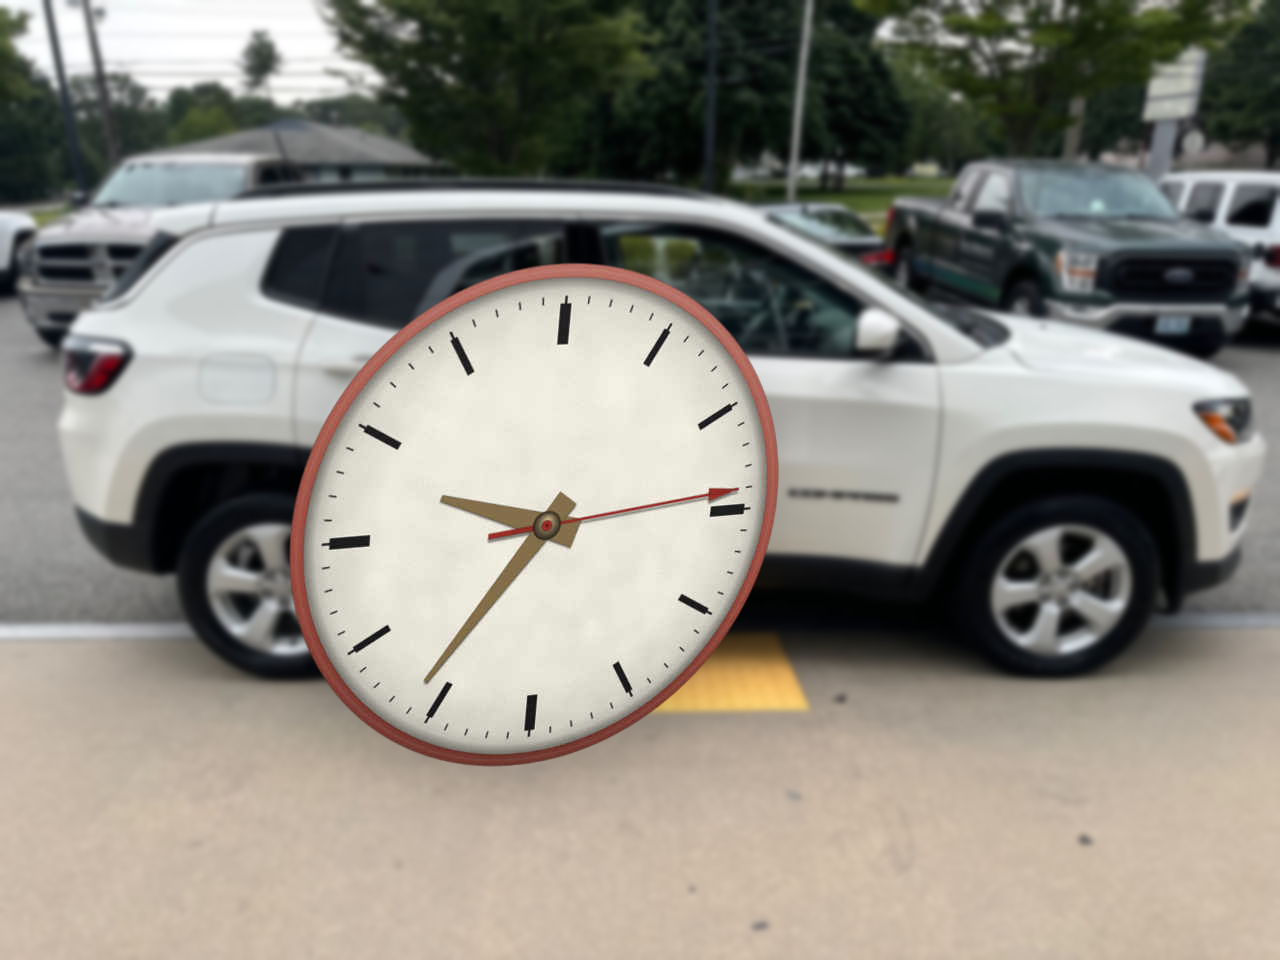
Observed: 9.36.14
